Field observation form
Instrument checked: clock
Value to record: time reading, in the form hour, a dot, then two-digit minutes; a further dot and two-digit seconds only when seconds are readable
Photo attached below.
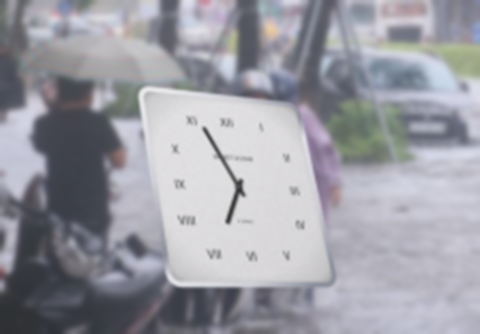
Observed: 6.56
